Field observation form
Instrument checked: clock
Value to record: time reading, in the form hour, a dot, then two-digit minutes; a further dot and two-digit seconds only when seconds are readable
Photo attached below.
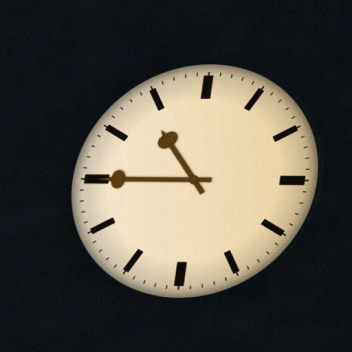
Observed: 10.45
